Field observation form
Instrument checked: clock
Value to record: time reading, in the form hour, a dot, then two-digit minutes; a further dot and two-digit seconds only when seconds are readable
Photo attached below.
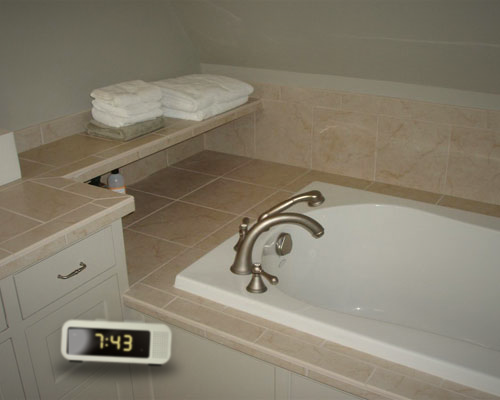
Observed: 7.43
